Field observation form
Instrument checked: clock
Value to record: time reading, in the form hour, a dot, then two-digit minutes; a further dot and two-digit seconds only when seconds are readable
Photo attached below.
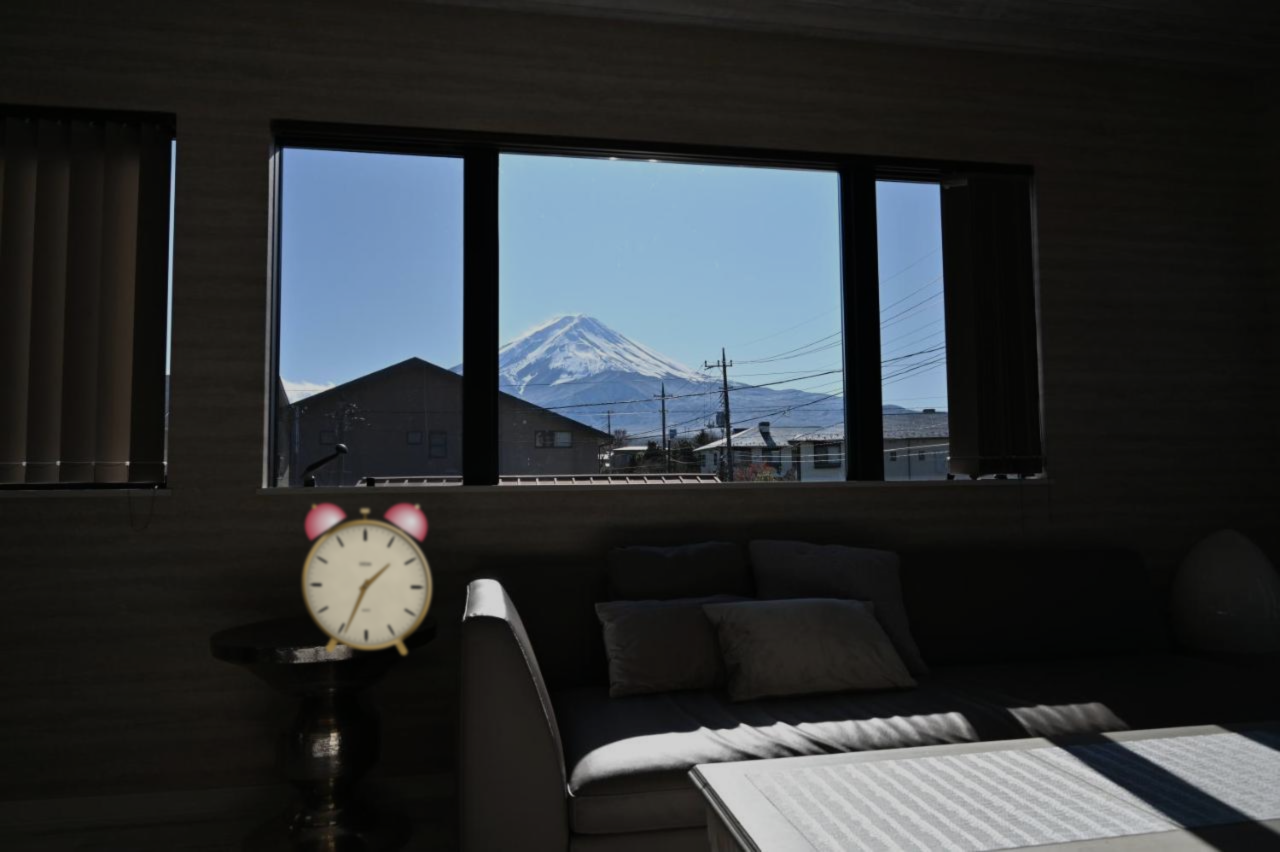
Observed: 1.34
